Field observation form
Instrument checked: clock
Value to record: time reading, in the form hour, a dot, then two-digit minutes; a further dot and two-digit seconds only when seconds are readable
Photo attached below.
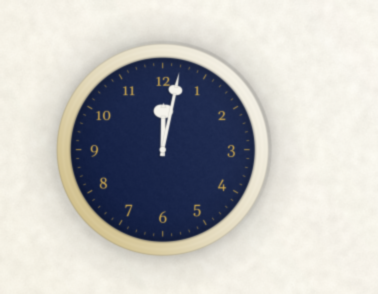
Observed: 12.02
